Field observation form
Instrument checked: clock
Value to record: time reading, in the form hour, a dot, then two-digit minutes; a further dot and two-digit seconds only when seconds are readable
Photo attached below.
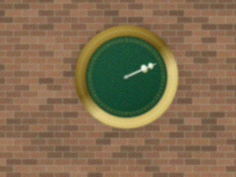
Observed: 2.11
